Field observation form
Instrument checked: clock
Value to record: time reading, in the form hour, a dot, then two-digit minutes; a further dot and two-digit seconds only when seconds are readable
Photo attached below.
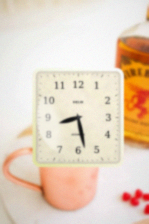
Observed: 8.28
